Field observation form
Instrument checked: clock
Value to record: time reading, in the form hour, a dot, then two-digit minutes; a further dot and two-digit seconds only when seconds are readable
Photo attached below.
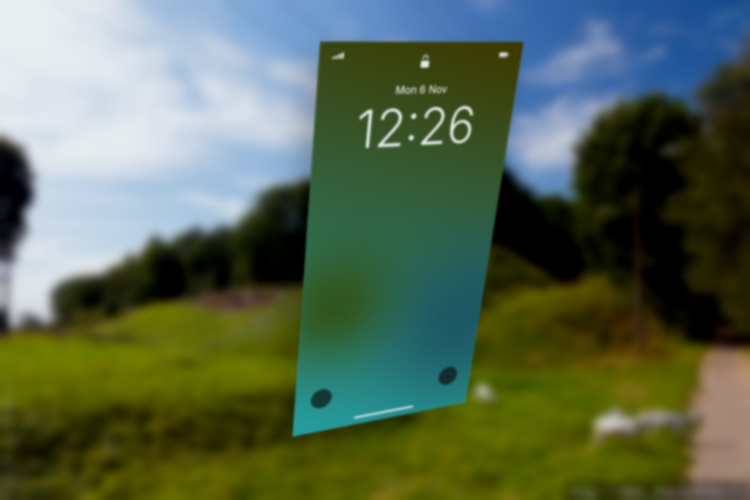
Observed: 12.26
